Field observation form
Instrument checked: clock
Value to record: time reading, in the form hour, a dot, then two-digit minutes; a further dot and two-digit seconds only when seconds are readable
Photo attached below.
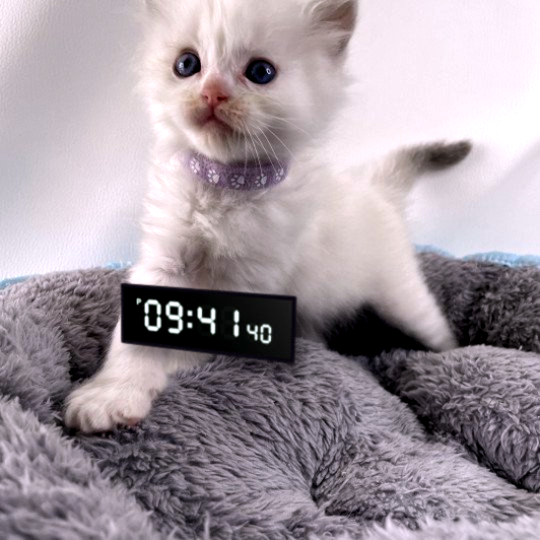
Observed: 9.41.40
